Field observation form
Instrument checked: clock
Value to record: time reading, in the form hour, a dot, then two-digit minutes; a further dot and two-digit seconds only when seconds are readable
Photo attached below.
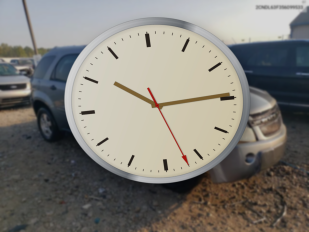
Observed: 10.14.27
